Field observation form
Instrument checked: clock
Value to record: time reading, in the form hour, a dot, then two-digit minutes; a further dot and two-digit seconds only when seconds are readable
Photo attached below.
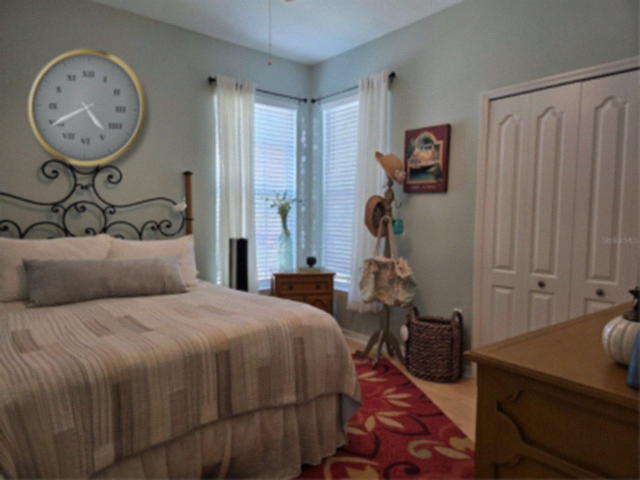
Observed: 4.40
